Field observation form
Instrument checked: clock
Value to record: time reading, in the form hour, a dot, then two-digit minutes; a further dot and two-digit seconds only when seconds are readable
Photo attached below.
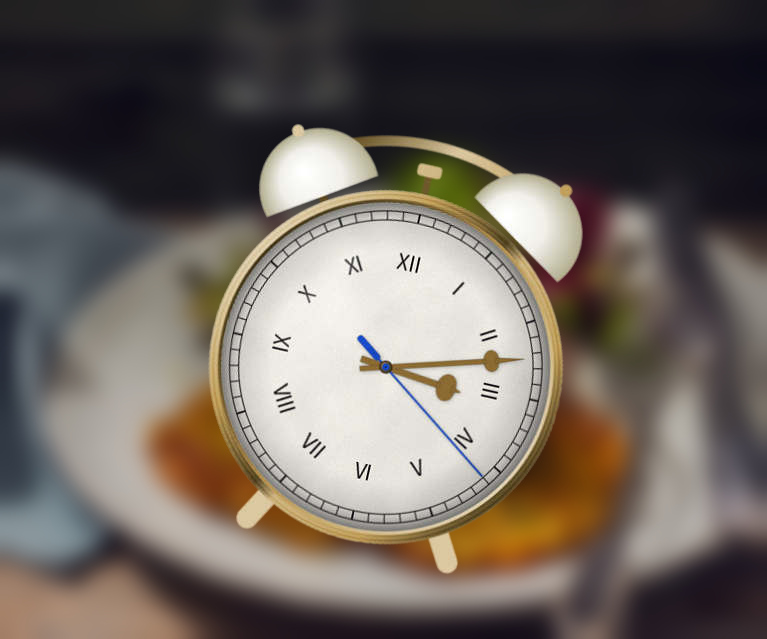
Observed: 3.12.21
